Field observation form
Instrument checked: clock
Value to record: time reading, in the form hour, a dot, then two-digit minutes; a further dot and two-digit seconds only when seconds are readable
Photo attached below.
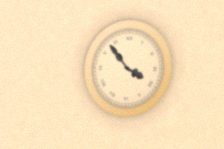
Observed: 3.53
